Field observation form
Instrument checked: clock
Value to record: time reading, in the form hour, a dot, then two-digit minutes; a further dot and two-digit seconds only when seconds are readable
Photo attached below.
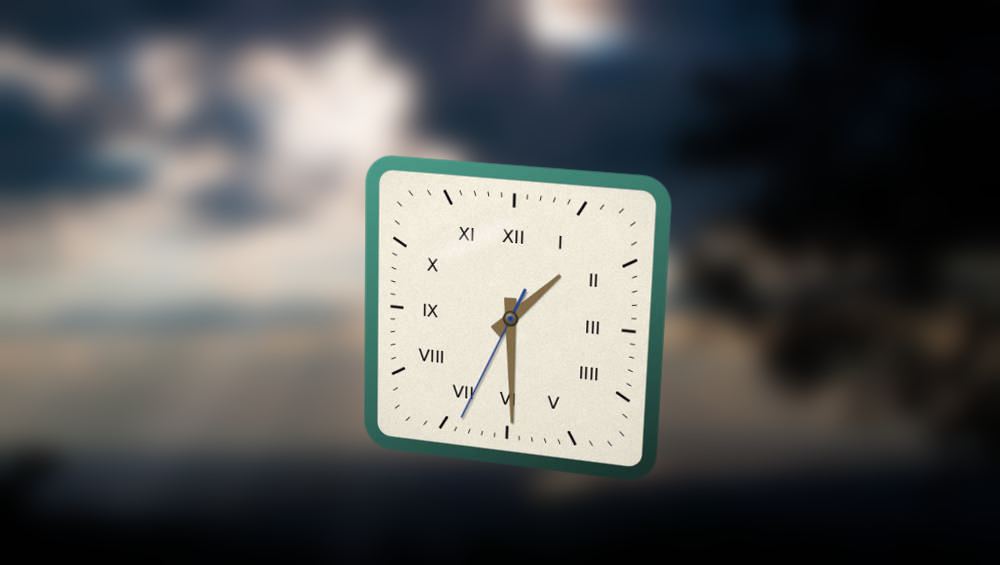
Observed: 1.29.34
